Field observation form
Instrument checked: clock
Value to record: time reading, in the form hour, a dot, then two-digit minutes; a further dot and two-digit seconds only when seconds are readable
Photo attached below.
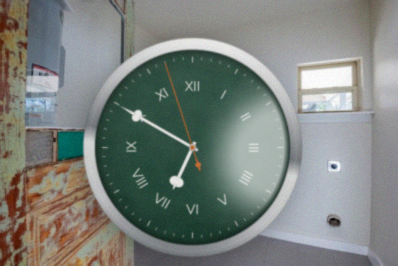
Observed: 6.49.57
